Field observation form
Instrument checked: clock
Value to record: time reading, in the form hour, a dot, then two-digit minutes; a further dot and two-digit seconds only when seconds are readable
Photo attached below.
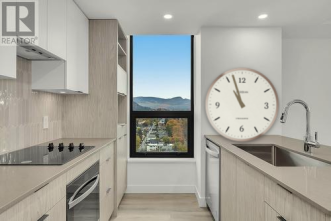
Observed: 10.57
